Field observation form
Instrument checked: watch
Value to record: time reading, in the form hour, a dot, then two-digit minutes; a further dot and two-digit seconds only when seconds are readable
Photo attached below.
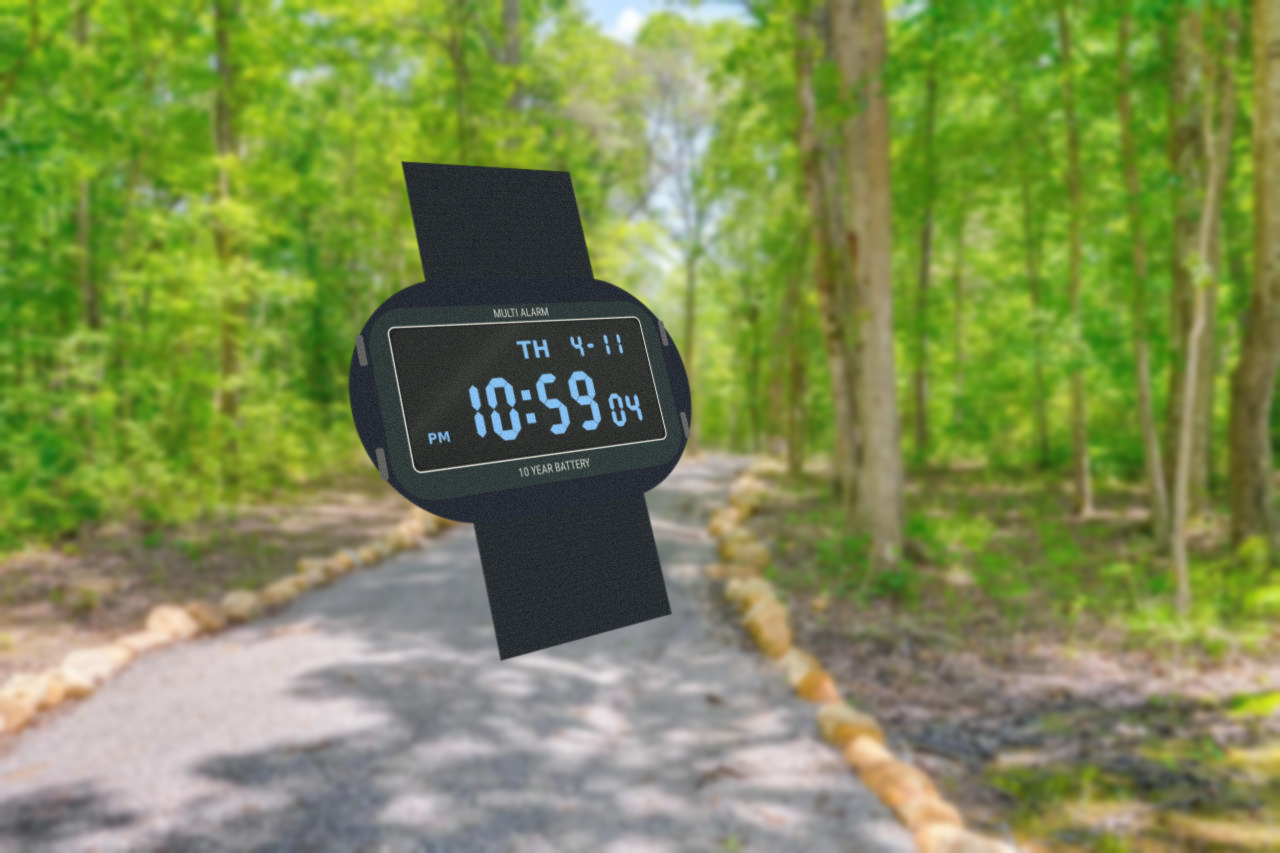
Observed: 10.59.04
